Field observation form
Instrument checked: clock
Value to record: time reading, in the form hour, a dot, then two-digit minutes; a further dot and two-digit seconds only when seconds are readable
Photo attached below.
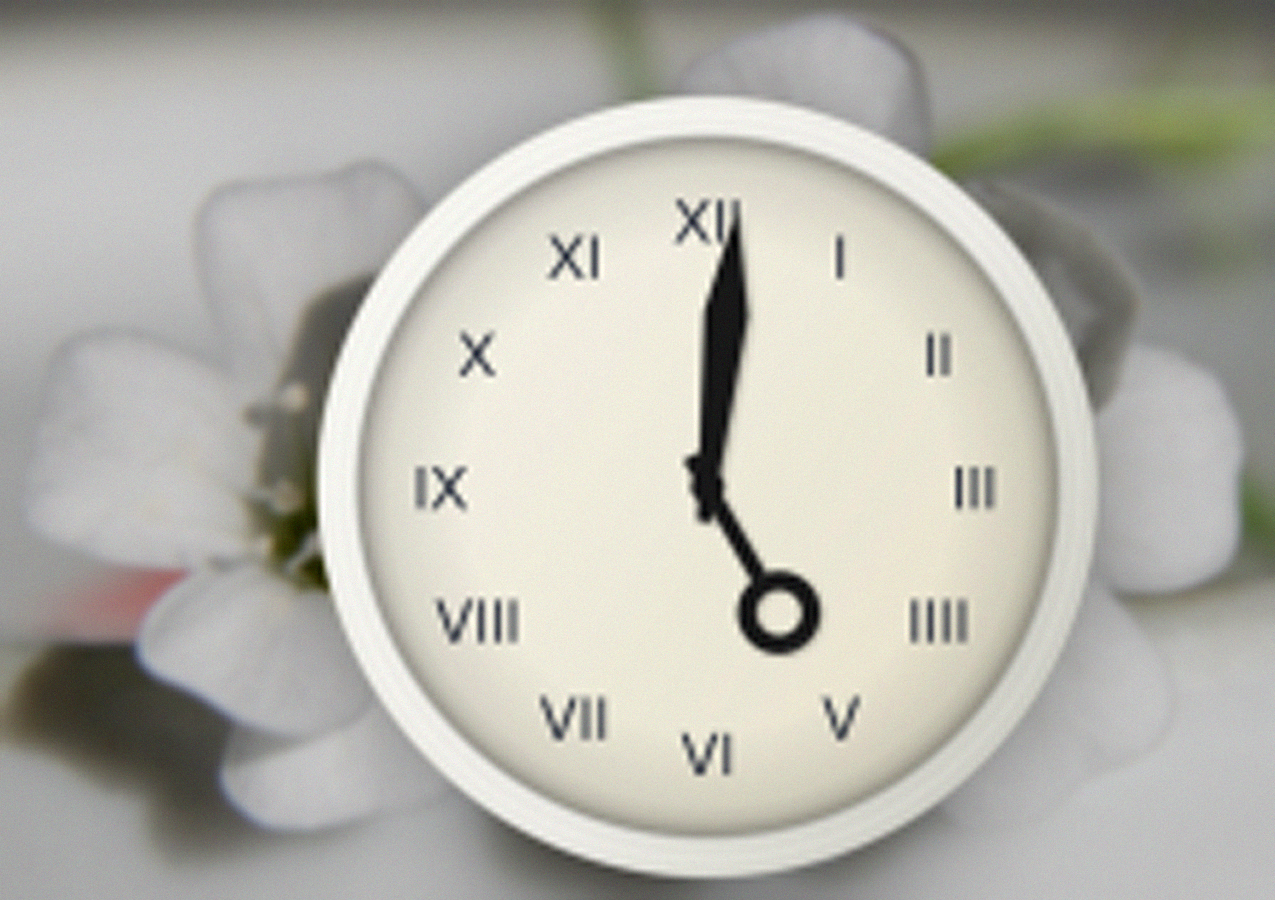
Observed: 5.01
